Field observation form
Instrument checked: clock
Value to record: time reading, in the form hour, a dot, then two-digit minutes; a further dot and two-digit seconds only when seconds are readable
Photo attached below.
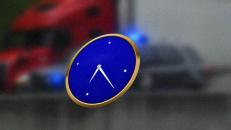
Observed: 6.21
